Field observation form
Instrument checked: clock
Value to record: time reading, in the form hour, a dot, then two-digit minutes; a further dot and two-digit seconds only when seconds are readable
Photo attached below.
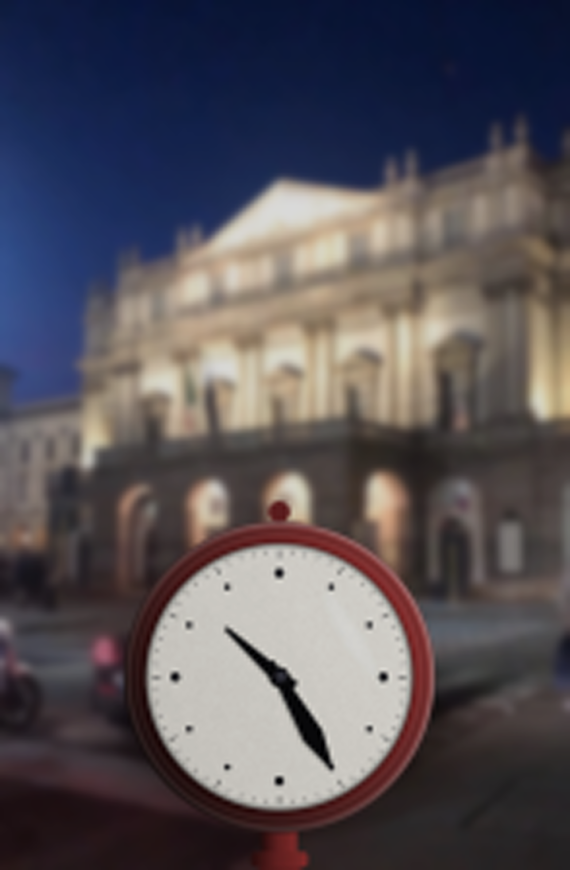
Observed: 10.25
